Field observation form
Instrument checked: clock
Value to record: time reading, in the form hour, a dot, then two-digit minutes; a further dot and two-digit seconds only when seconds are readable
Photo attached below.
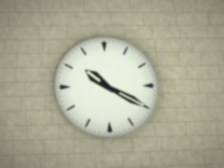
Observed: 10.20
